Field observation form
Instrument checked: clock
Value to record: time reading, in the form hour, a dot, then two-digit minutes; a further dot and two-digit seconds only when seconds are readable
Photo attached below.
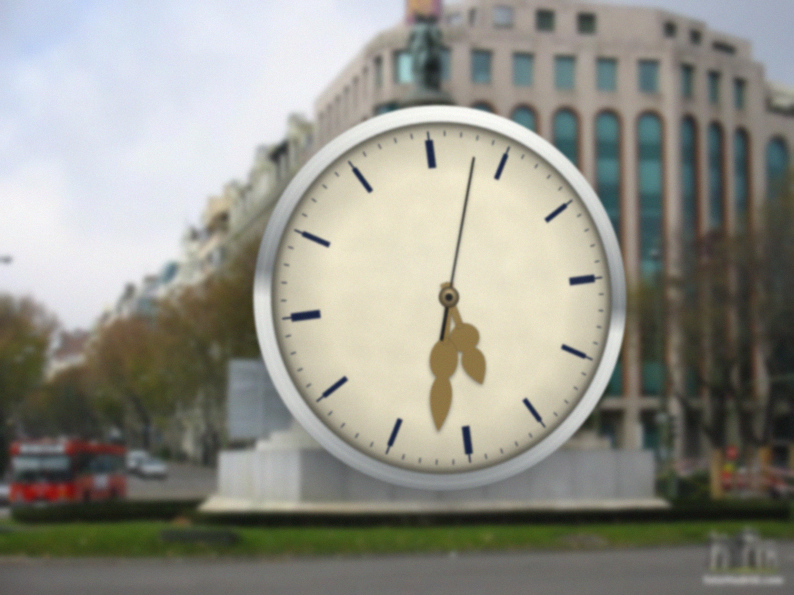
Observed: 5.32.03
